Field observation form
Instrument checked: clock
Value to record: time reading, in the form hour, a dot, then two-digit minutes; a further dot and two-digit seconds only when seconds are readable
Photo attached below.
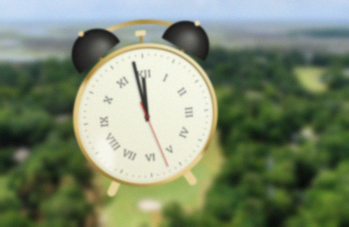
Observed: 11.58.27
